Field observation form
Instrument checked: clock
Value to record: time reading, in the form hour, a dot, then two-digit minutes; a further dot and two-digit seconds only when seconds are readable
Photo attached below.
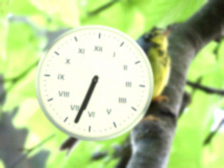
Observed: 6.33
